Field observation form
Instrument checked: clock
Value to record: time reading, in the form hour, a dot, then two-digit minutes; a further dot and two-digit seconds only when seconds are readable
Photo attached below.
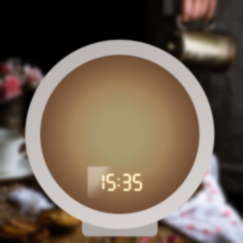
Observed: 15.35
